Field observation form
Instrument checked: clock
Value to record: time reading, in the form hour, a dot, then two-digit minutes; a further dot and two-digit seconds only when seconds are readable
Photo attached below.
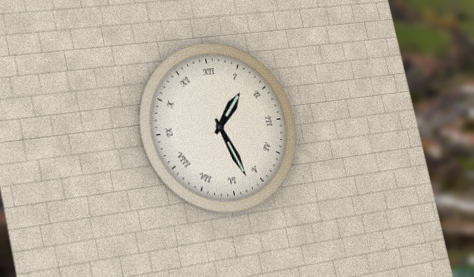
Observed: 1.27
